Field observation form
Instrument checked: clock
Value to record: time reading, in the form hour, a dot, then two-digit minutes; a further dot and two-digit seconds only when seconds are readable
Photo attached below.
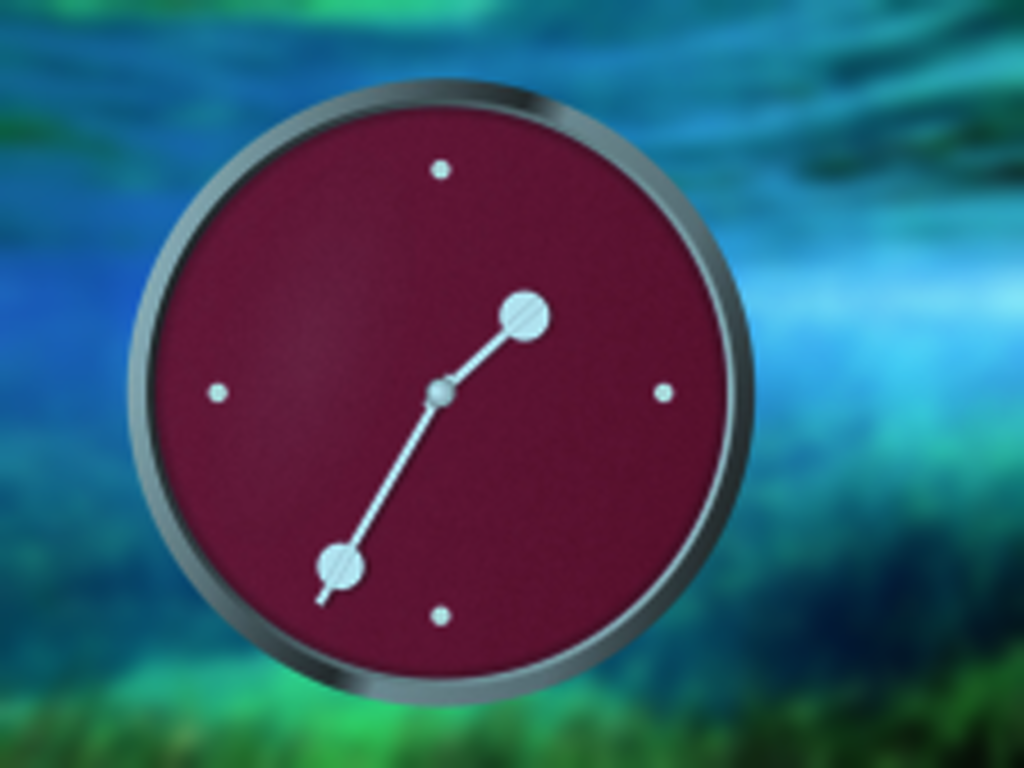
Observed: 1.35
